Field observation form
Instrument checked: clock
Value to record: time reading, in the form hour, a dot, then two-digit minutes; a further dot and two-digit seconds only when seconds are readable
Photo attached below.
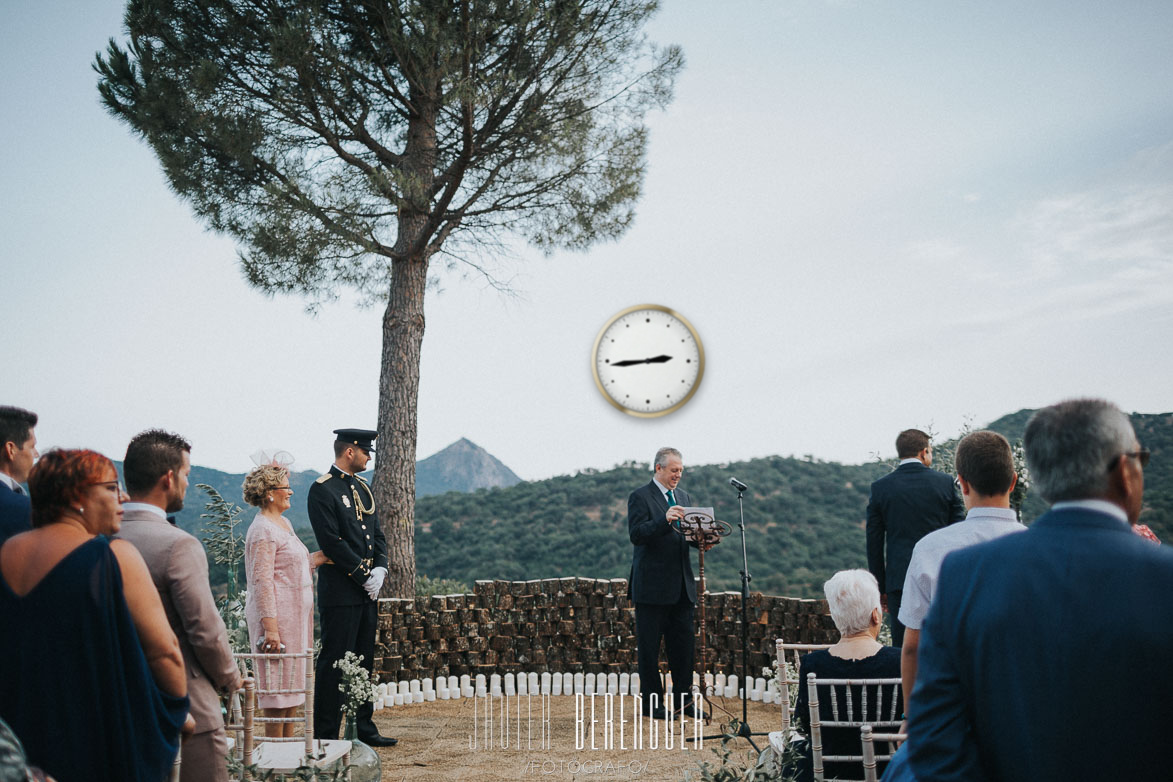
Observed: 2.44
